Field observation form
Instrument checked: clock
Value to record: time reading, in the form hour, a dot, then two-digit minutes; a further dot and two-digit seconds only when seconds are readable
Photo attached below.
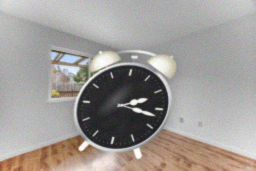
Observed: 2.17
